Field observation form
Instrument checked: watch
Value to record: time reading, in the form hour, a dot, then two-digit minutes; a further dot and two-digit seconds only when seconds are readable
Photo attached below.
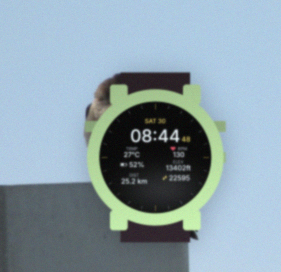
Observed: 8.44
